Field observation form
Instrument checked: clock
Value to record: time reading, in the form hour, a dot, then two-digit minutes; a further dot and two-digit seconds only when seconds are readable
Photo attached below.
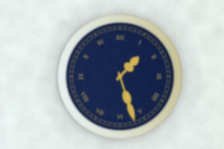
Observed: 1.27
